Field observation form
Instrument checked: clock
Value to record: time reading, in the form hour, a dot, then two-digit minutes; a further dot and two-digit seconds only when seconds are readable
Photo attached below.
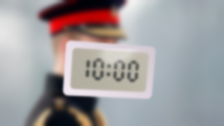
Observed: 10.00
